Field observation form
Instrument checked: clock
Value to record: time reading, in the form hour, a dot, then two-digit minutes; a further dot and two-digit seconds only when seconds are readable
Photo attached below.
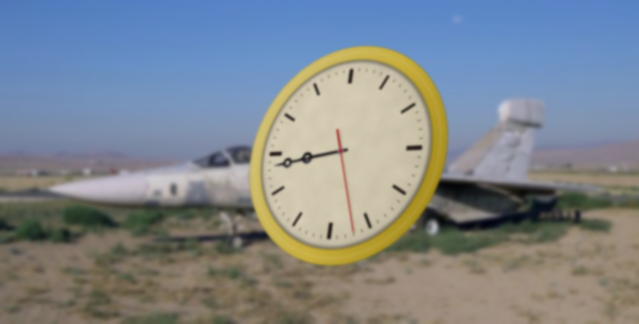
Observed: 8.43.27
